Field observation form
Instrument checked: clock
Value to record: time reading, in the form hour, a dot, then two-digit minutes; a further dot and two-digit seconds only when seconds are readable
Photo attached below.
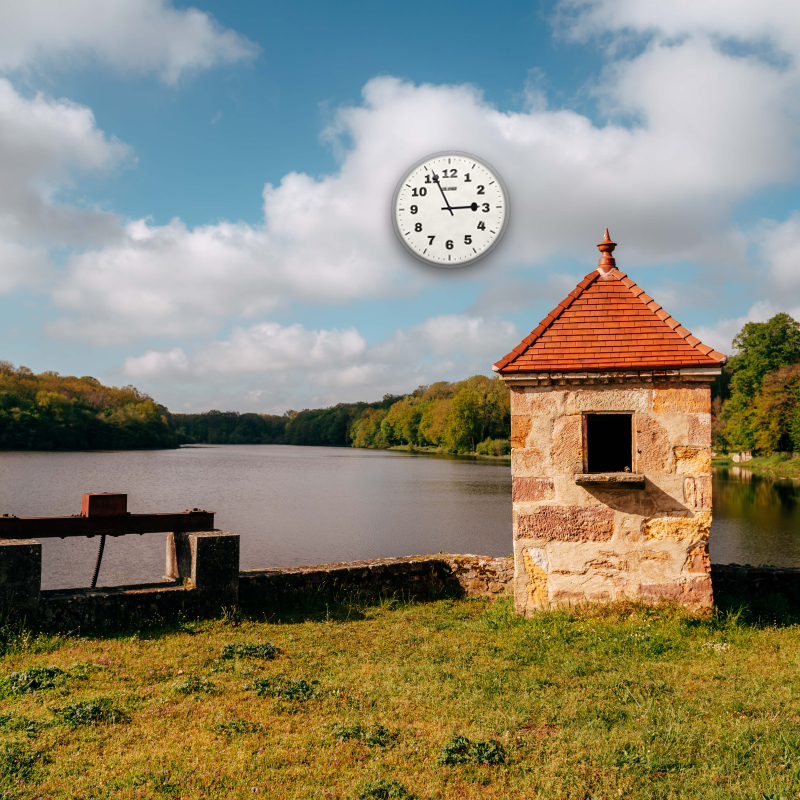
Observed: 2.56
